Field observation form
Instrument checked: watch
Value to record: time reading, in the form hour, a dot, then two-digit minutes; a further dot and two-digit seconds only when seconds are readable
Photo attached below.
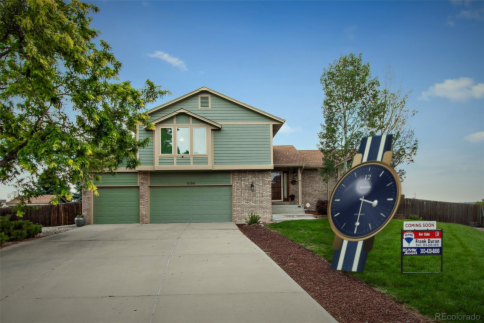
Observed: 3.30
